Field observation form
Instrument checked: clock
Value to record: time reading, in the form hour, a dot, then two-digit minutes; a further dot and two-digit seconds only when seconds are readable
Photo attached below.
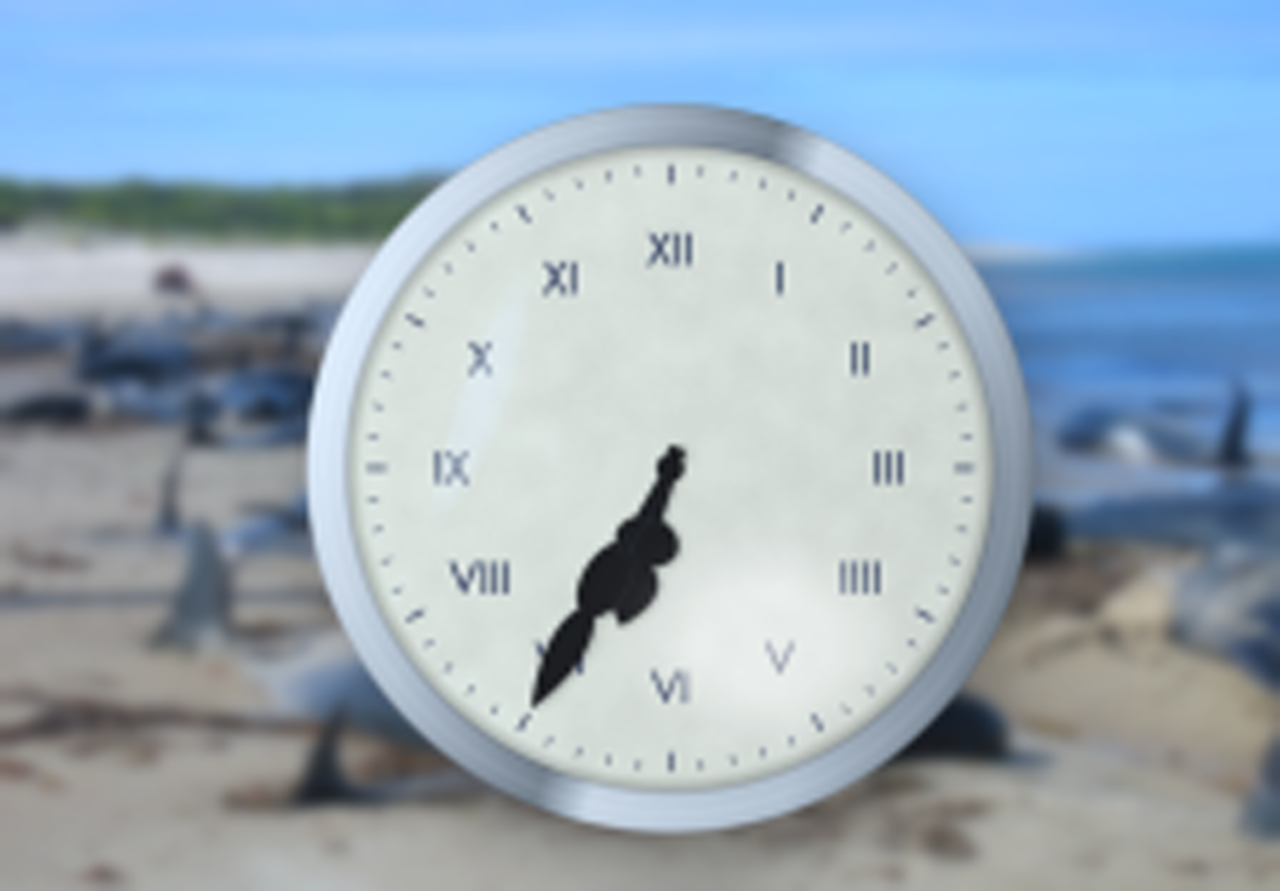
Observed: 6.35
